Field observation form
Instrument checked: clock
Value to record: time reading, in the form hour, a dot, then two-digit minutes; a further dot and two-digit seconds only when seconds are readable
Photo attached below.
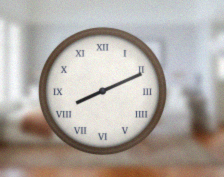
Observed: 8.11
